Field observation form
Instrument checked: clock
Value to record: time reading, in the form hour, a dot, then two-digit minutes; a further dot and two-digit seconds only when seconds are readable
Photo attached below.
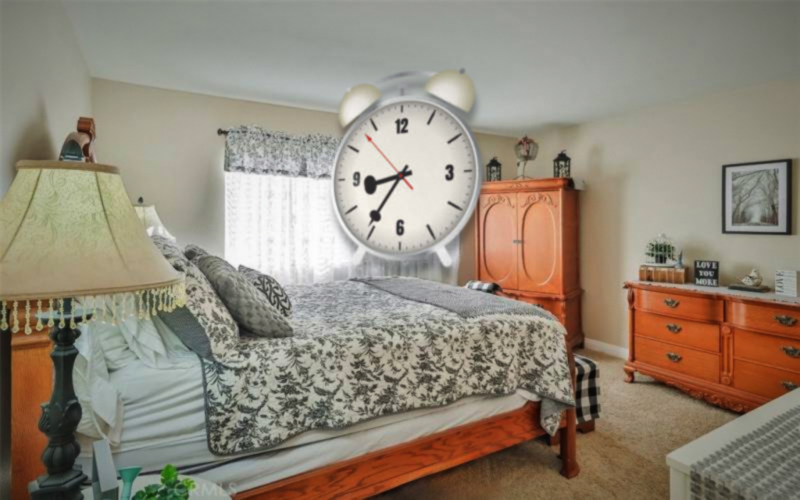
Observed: 8.35.53
